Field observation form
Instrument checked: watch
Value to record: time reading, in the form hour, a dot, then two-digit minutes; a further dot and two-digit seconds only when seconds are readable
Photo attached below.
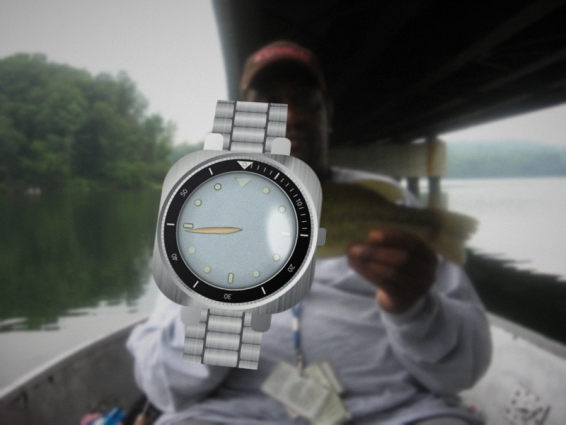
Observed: 8.44
